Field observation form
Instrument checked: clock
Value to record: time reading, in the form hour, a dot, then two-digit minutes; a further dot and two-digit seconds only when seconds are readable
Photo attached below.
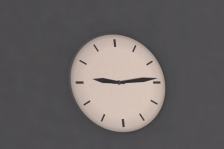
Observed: 9.14
